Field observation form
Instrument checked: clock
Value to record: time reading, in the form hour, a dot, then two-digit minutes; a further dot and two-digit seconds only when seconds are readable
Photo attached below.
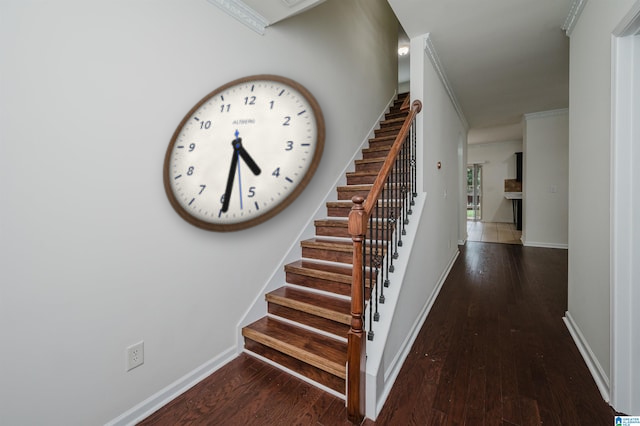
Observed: 4.29.27
